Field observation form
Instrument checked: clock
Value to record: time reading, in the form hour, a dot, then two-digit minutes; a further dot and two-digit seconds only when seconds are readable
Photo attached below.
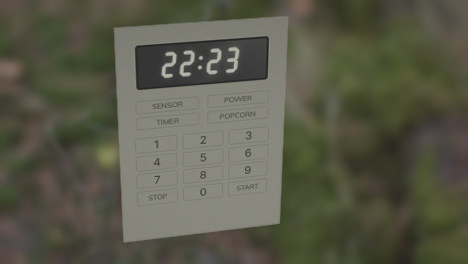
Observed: 22.23
